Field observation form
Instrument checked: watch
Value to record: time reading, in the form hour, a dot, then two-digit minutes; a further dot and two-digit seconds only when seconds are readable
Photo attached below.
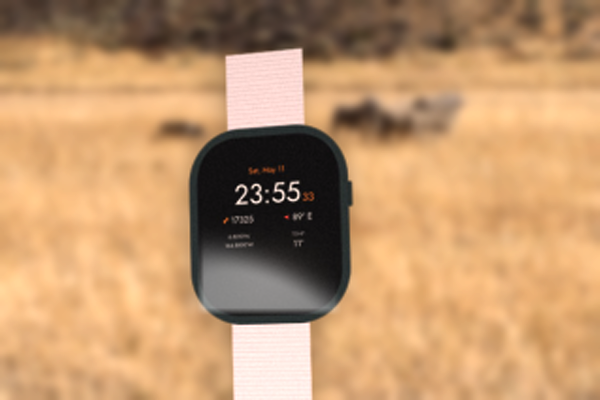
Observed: 23.55
